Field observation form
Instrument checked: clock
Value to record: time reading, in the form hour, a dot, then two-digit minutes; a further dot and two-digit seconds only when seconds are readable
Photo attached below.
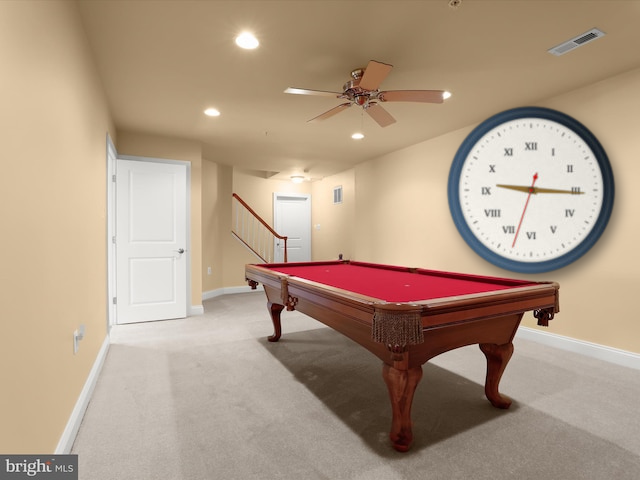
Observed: 9.15.33
